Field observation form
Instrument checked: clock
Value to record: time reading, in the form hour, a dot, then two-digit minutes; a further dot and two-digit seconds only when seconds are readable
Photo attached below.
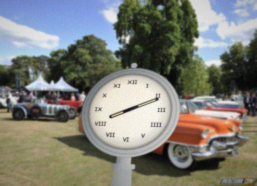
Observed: 8.11
